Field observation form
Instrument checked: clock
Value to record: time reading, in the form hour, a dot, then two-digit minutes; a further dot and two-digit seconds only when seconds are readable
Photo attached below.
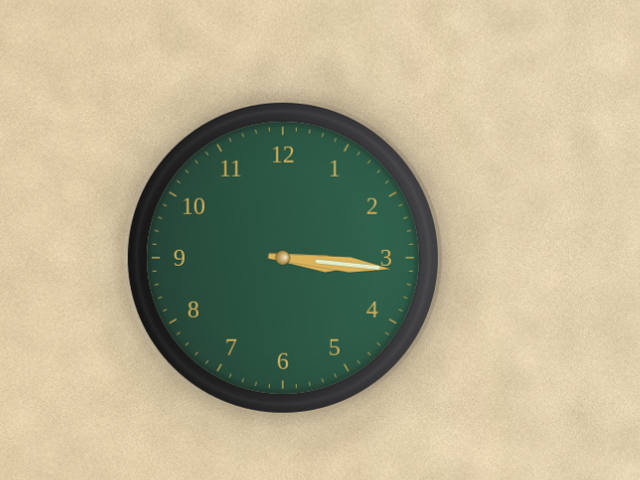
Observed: 3.16
